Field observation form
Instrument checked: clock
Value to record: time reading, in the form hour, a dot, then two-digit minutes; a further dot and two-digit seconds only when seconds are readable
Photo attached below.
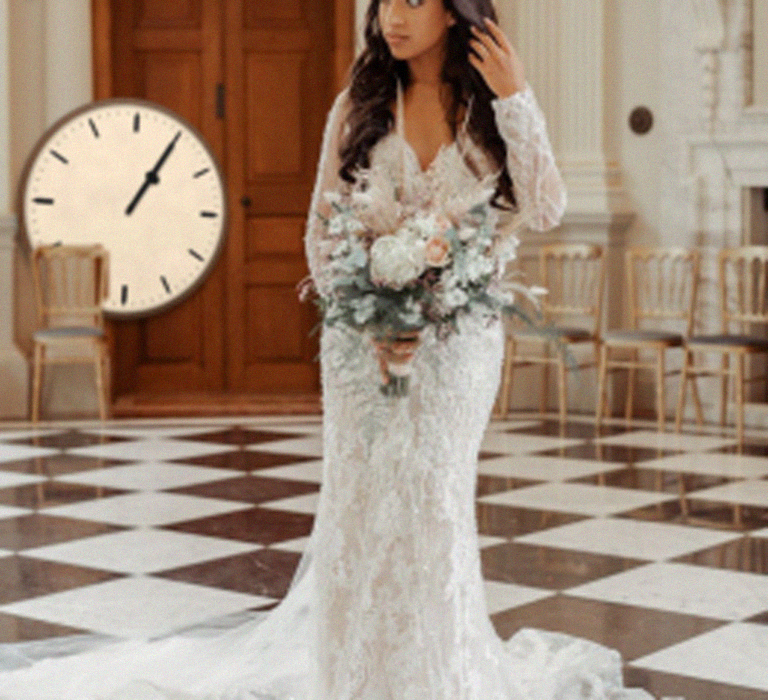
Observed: 1.05
